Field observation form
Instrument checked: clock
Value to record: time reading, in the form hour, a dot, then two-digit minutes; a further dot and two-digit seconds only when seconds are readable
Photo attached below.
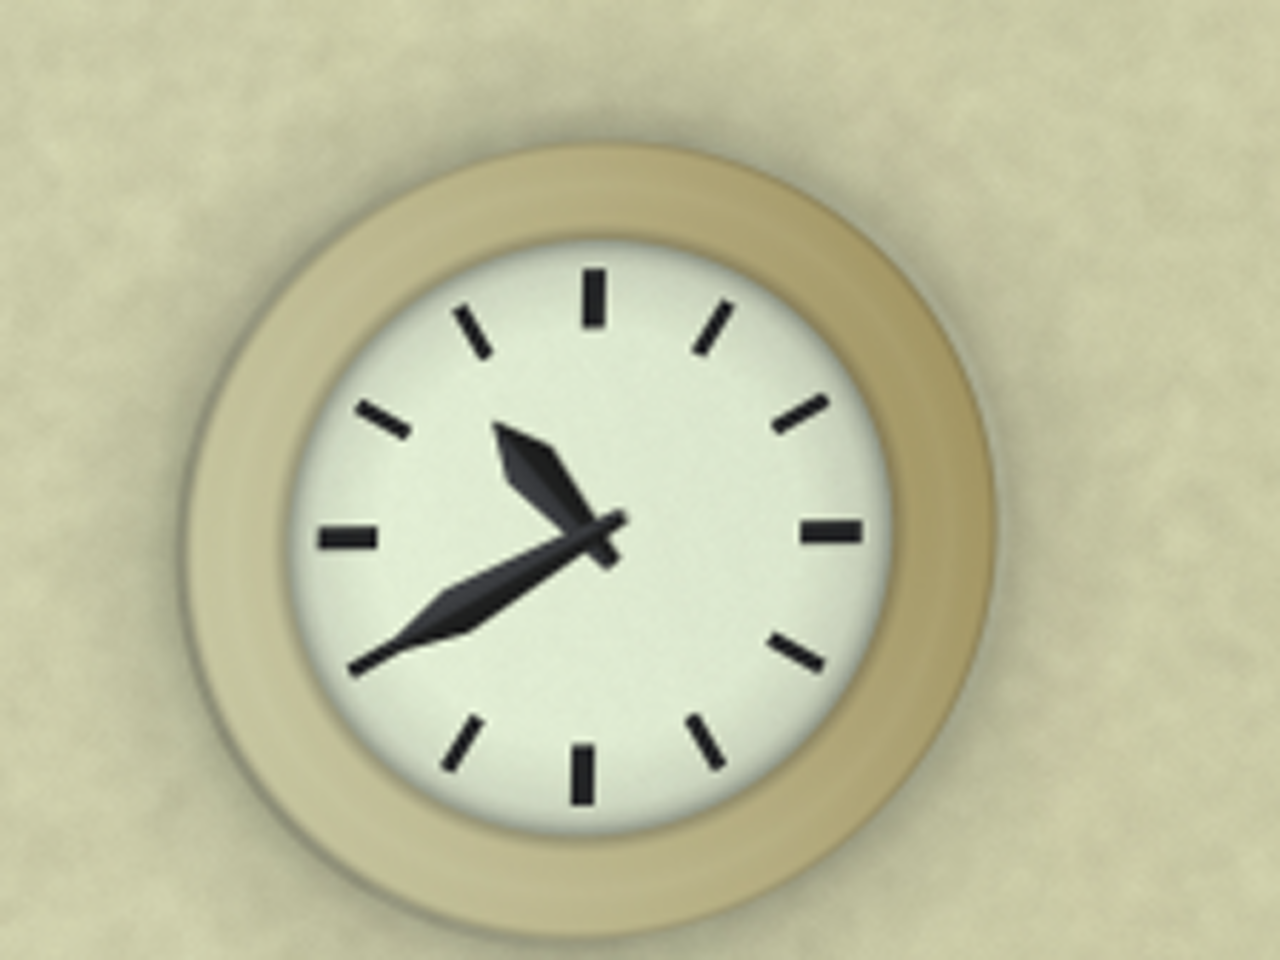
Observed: 10.40
